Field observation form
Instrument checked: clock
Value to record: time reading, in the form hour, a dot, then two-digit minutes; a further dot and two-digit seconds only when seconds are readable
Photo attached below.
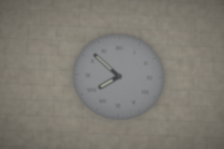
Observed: 7.52
